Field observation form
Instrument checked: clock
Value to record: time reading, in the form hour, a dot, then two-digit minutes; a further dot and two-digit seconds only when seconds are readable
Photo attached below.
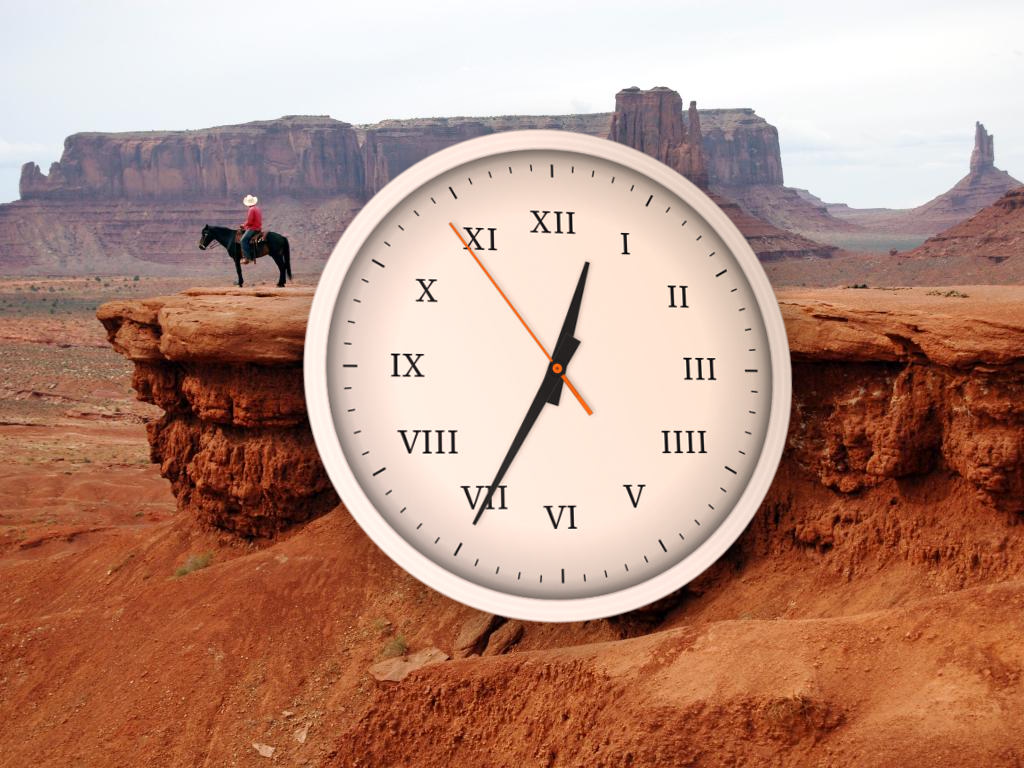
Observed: 12.34.54
